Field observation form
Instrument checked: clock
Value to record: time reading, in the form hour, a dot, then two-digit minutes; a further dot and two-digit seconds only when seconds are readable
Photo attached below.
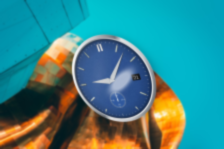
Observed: 9.07
